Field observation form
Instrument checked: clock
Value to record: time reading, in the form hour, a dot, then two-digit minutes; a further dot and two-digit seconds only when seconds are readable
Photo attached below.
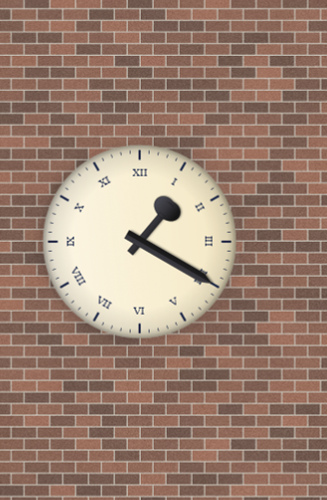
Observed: 1.20
